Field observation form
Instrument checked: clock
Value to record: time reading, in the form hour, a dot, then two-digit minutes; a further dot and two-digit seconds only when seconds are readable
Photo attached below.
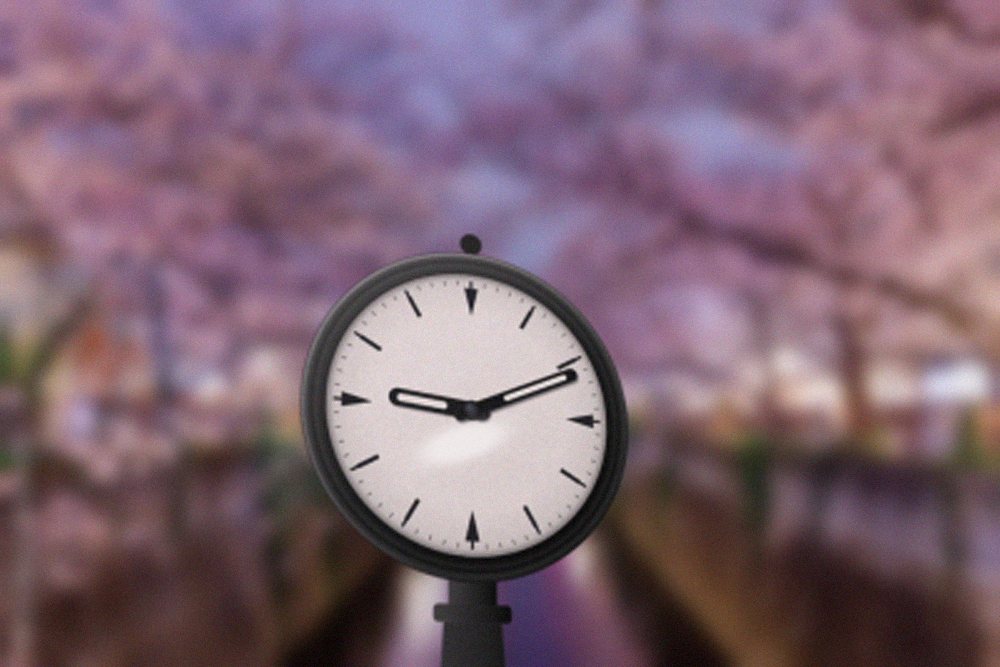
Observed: 9.11
